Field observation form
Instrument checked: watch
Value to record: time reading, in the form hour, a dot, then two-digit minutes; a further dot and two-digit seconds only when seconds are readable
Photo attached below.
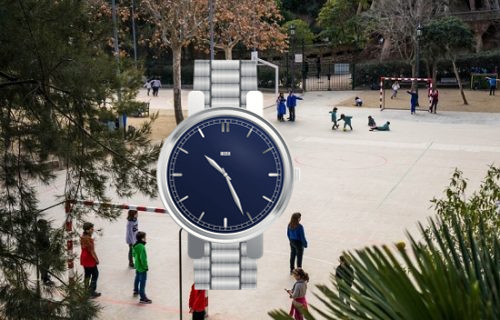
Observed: 10.26
